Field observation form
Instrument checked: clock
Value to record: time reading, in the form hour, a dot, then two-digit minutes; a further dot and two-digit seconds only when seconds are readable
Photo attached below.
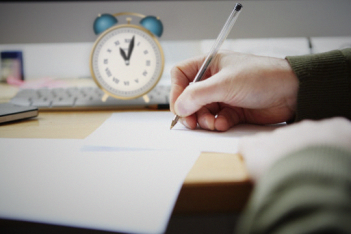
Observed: 11.02
